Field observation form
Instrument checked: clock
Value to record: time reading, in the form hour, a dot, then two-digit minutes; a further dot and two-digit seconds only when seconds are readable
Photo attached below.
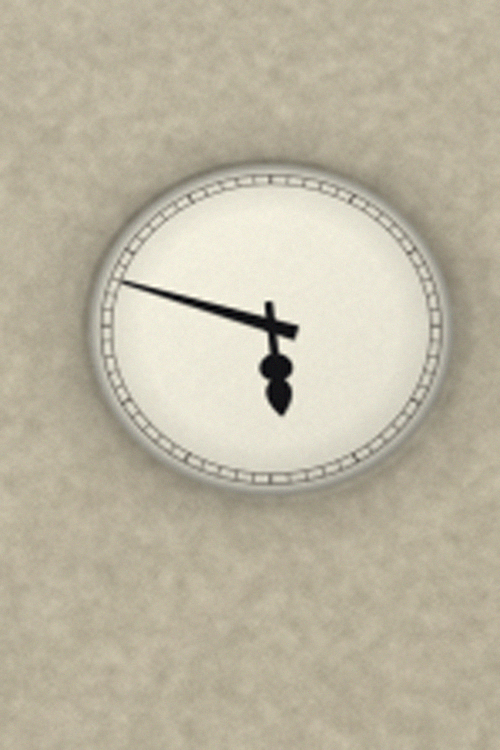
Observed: 5.48
